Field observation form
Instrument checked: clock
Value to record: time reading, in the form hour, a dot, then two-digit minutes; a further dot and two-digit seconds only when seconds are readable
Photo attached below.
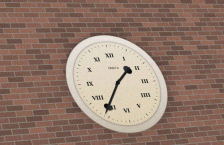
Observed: 1.36
